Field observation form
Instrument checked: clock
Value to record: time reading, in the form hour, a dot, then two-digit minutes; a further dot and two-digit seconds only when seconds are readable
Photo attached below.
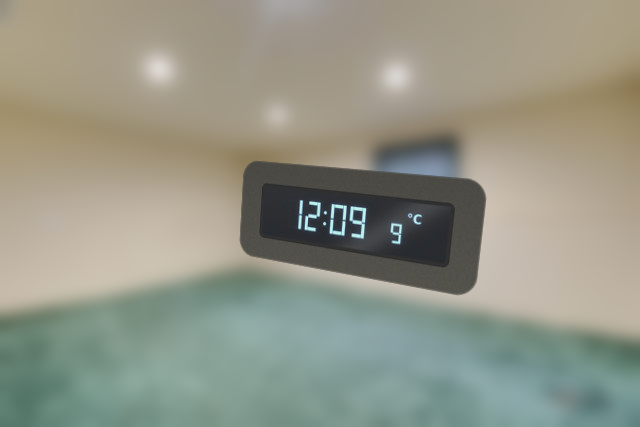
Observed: 12.09
